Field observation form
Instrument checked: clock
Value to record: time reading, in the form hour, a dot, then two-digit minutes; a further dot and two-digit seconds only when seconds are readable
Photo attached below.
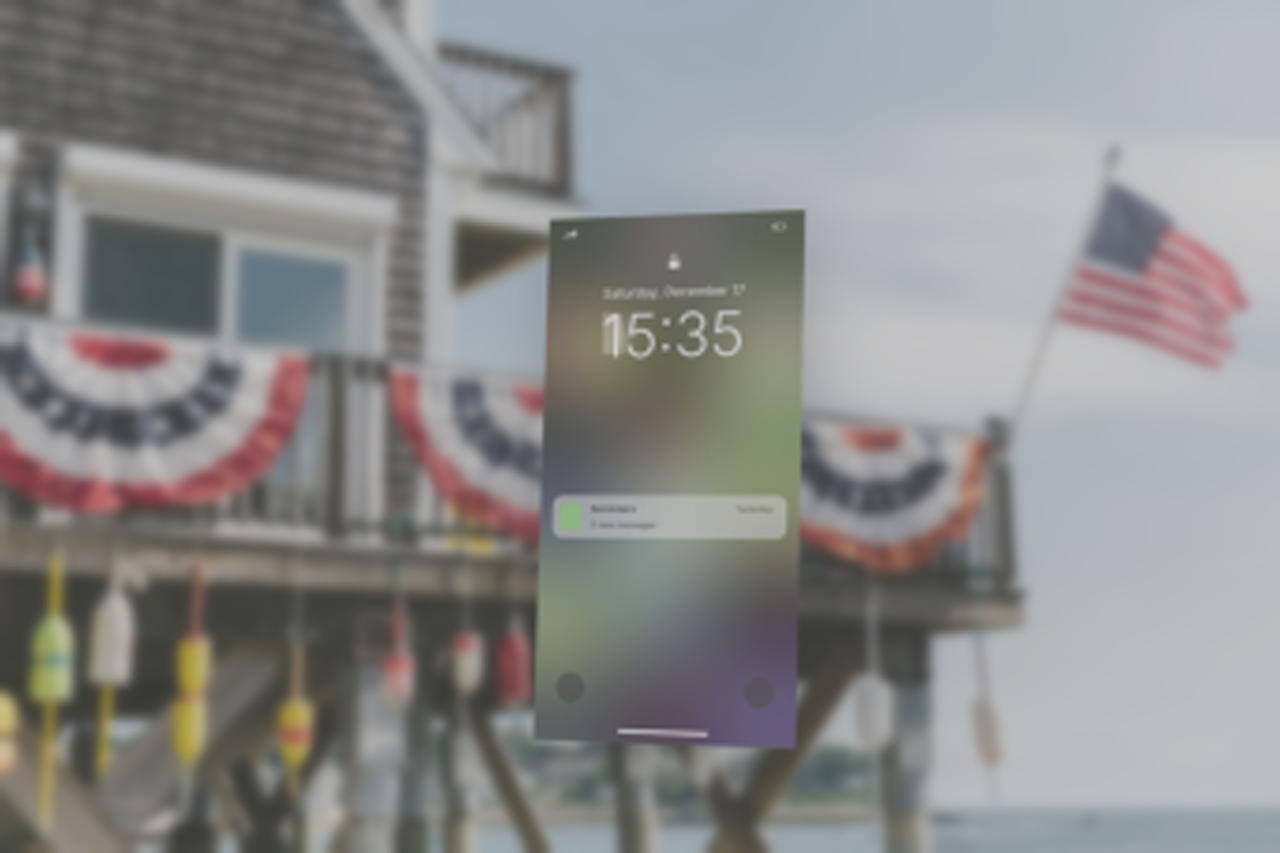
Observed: 15.35
